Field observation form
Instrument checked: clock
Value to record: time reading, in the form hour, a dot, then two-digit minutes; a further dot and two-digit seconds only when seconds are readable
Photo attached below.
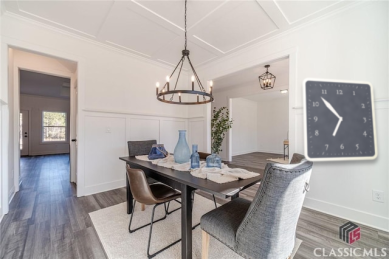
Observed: 6.53
